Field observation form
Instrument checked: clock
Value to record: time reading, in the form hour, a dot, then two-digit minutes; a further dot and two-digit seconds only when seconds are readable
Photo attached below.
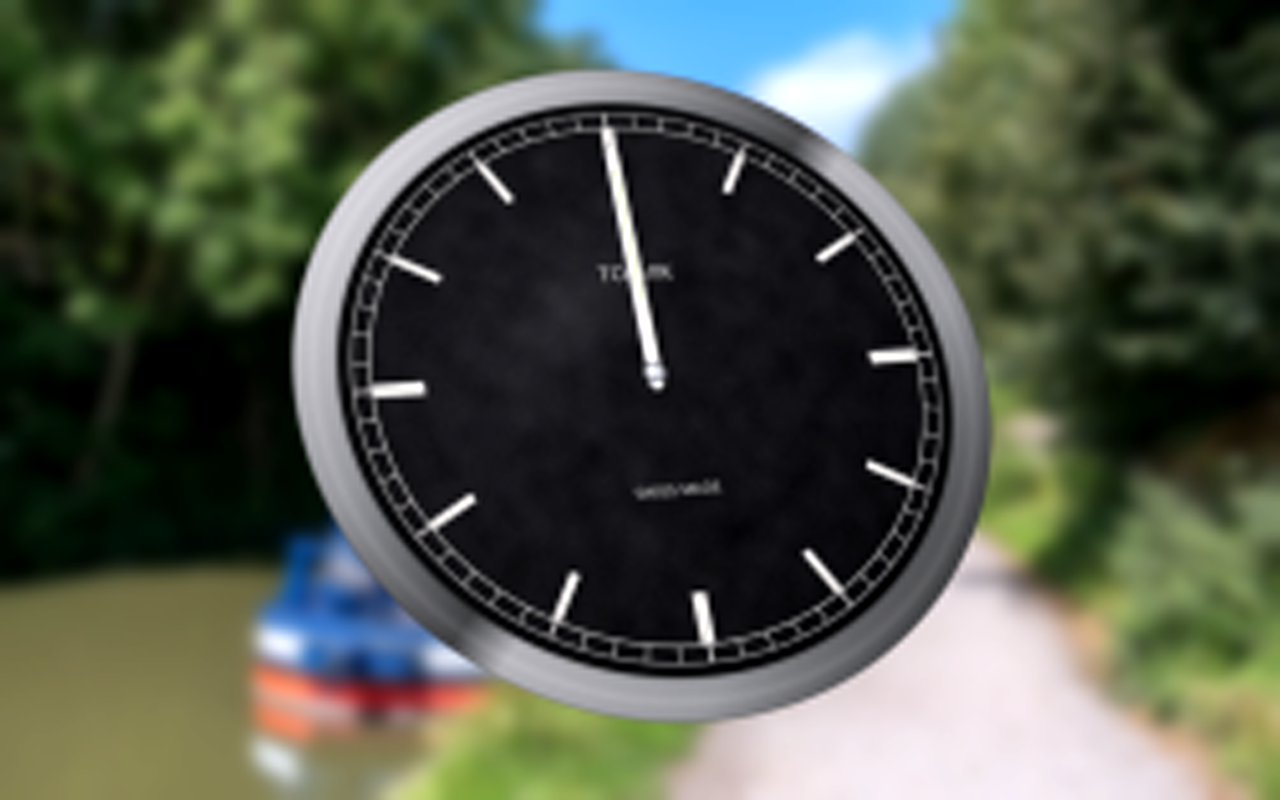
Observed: 12.00
